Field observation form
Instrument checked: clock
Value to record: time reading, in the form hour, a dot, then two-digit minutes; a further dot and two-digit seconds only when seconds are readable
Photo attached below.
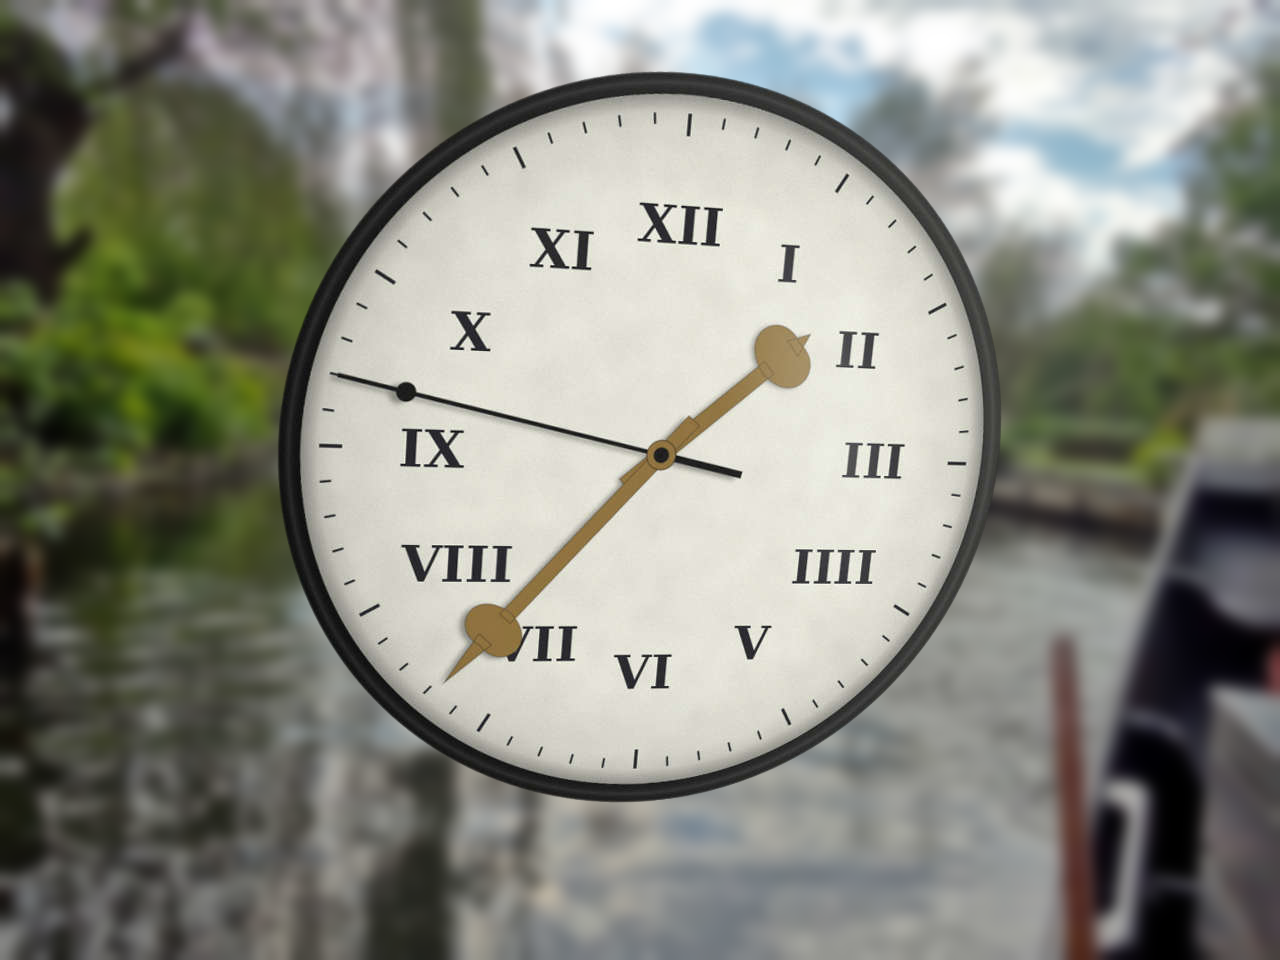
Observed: 1.36.47
